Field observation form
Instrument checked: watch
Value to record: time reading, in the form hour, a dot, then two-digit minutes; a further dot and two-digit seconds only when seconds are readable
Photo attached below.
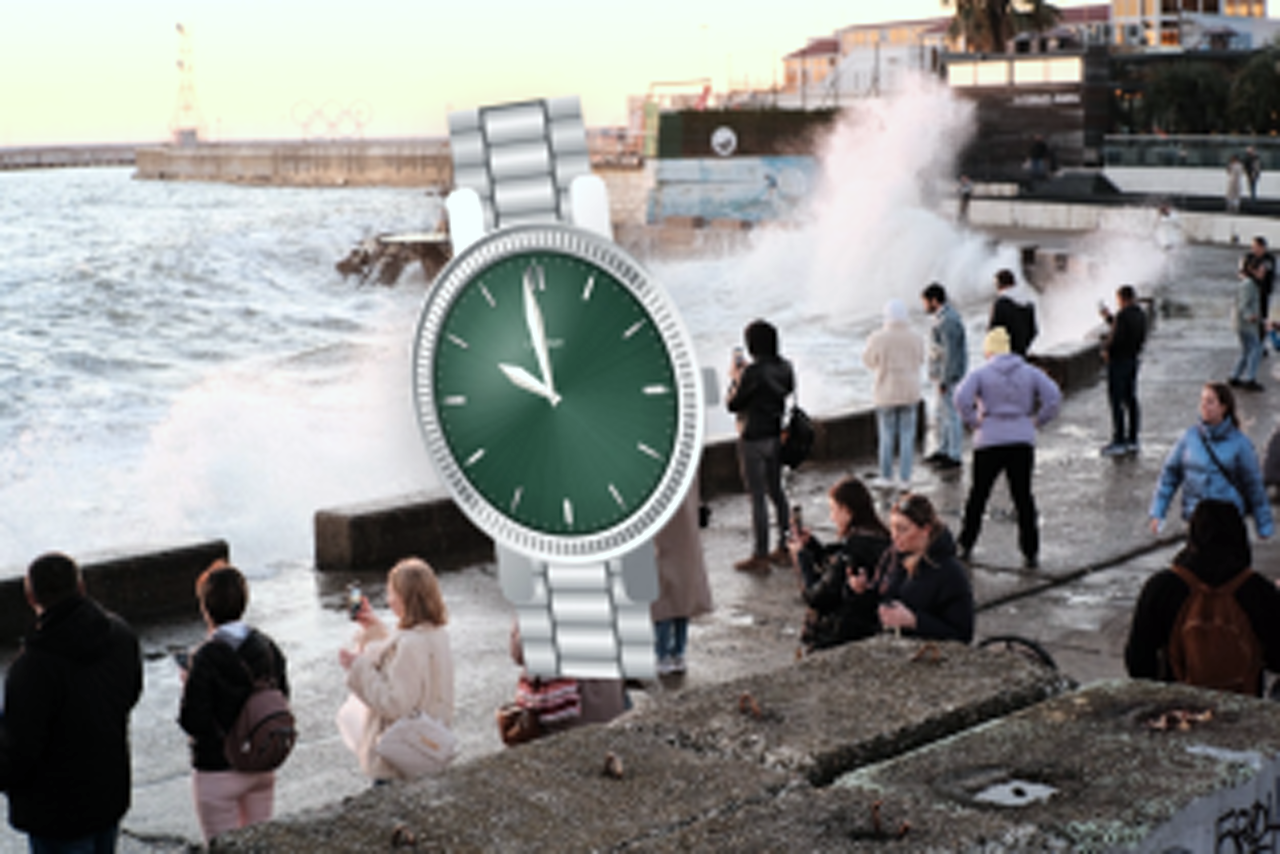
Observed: 9.59
